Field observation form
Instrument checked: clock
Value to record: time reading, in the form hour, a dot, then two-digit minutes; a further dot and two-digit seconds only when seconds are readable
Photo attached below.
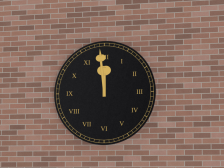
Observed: 11.59
